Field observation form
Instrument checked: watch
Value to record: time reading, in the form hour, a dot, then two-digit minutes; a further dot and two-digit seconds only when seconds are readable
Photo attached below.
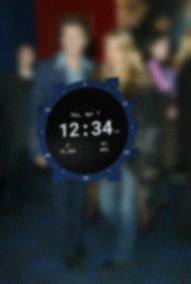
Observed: 12.34
